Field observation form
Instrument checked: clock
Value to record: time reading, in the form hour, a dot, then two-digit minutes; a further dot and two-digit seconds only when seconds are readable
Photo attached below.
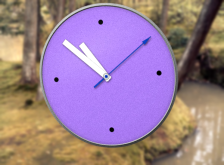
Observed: 10.52.09
